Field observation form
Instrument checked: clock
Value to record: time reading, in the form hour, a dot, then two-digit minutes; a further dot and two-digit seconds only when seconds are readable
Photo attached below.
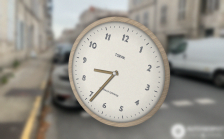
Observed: 8.34
